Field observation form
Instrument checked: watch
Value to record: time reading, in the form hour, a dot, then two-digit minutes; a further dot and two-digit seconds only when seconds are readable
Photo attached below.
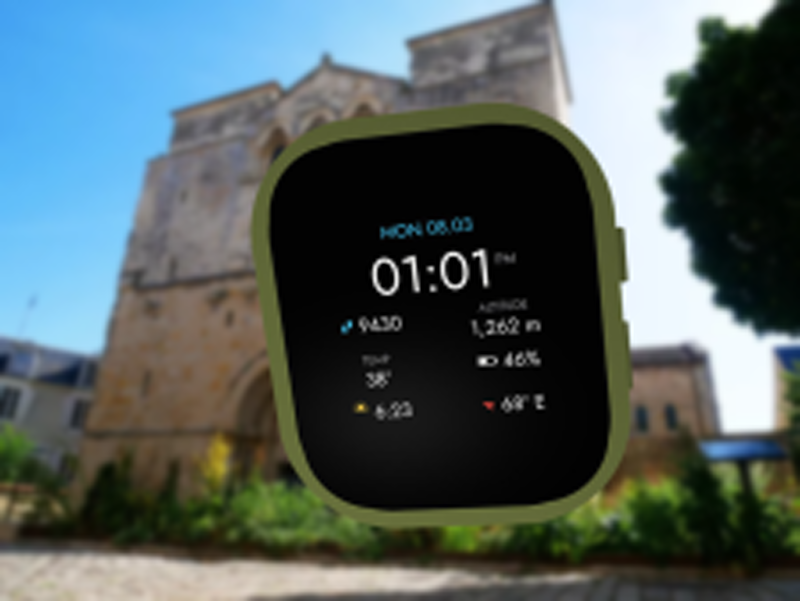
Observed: 1.01
